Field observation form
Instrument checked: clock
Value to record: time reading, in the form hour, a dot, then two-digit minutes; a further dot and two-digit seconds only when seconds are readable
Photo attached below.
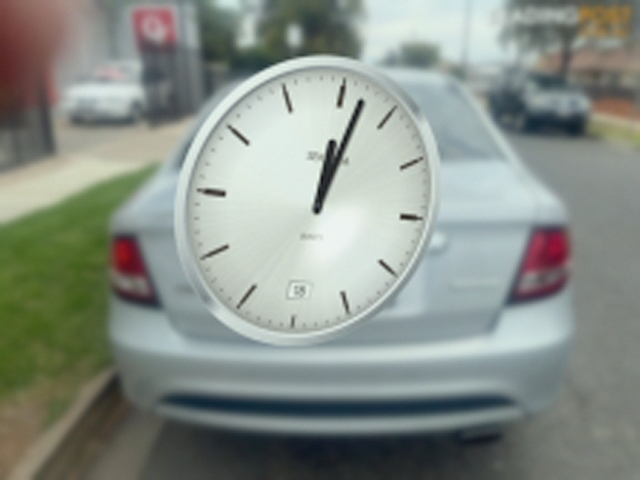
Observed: 12.02
